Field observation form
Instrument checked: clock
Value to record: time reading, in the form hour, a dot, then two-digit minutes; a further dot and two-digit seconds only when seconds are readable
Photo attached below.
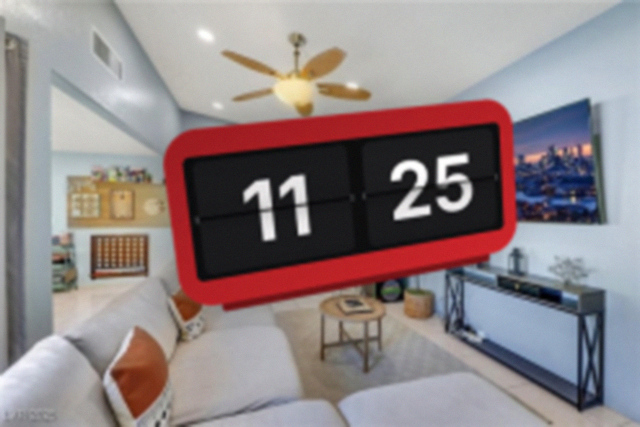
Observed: 11.25
